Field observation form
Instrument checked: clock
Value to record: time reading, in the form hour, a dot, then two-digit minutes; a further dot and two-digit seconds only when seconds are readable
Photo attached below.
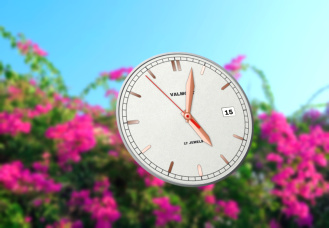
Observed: 5.02.54
